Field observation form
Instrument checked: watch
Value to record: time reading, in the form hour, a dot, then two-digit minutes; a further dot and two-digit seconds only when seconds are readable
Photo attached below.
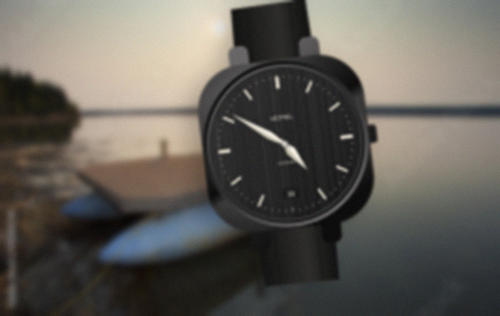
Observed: 4.51
